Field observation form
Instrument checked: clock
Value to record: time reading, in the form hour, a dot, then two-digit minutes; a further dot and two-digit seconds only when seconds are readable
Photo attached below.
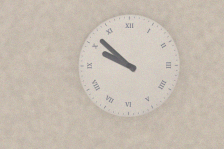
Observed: 9.52
